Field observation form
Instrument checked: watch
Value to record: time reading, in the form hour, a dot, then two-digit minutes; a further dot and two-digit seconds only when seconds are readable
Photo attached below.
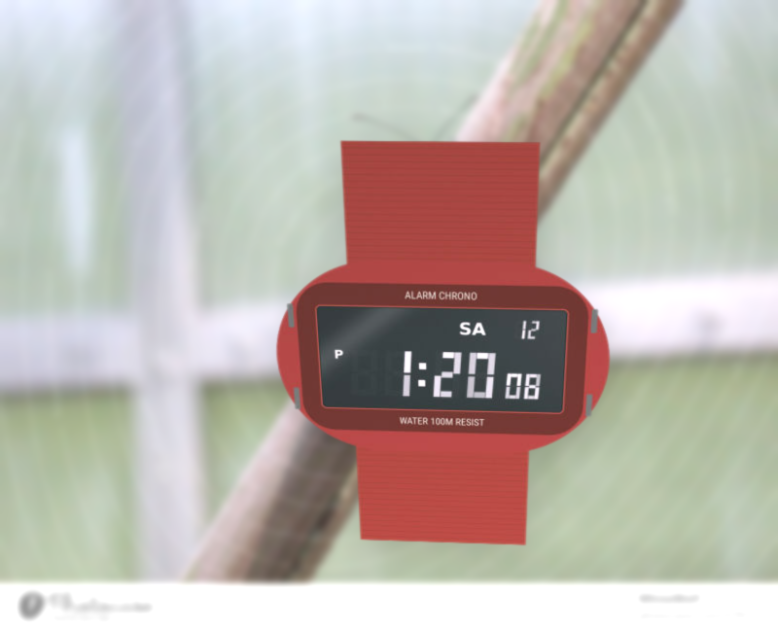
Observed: 1.20.08
